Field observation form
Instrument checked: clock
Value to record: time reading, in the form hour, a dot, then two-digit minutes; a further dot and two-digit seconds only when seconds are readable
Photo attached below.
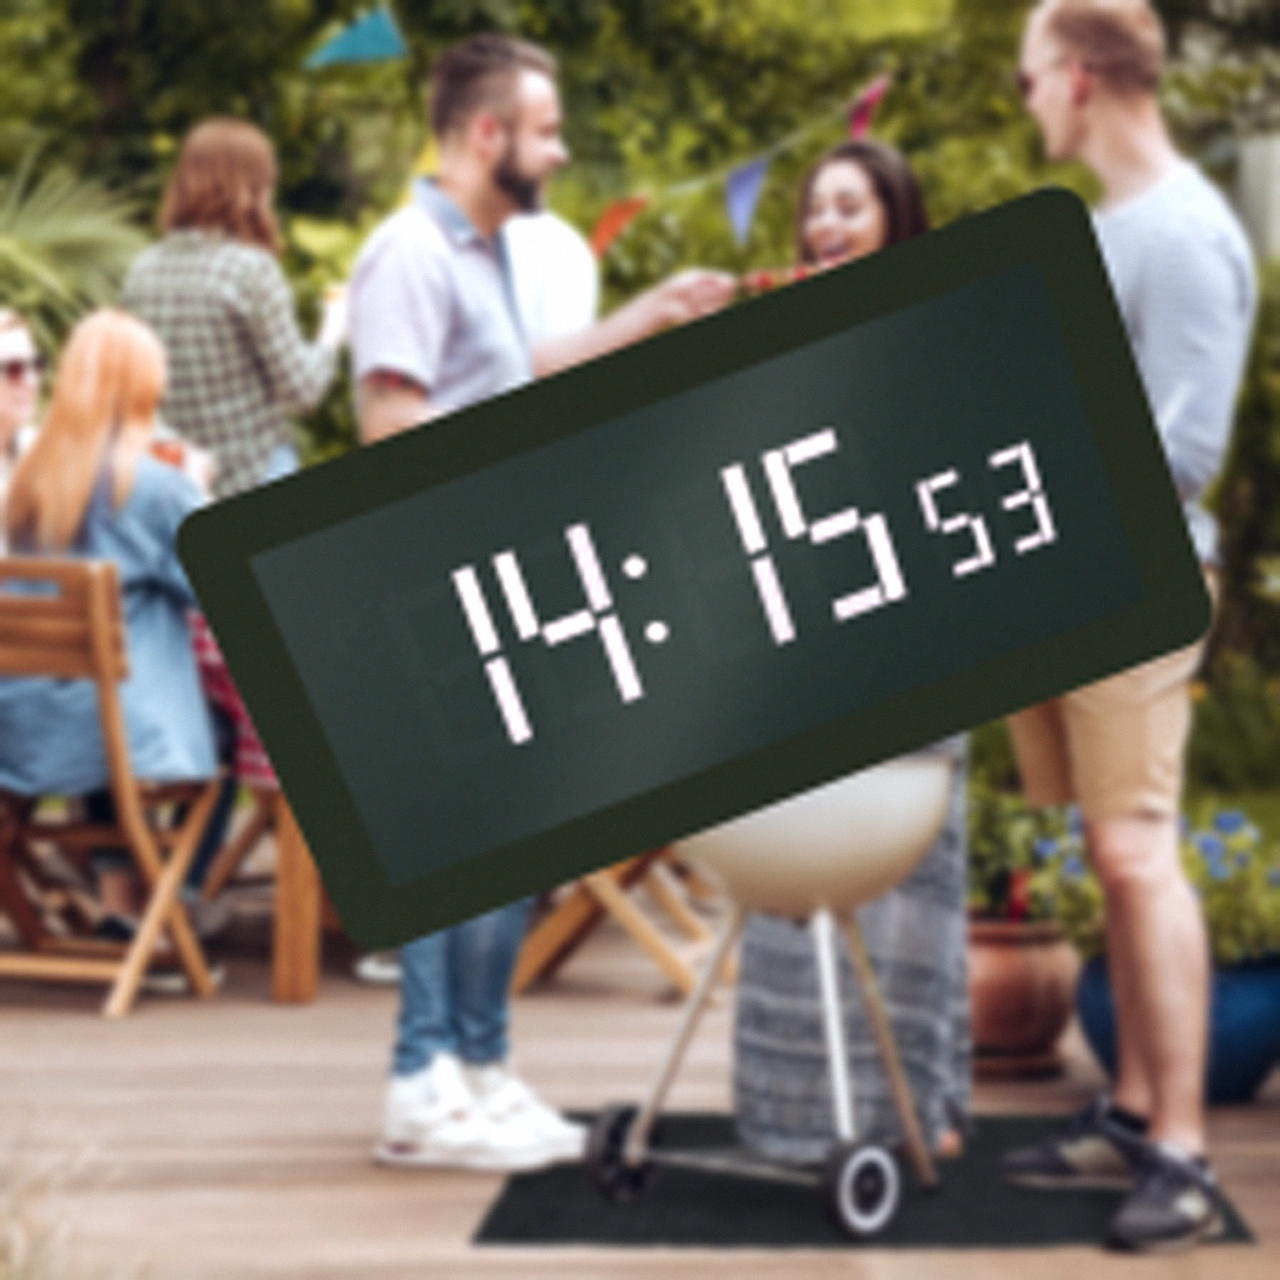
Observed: 14.15.53
